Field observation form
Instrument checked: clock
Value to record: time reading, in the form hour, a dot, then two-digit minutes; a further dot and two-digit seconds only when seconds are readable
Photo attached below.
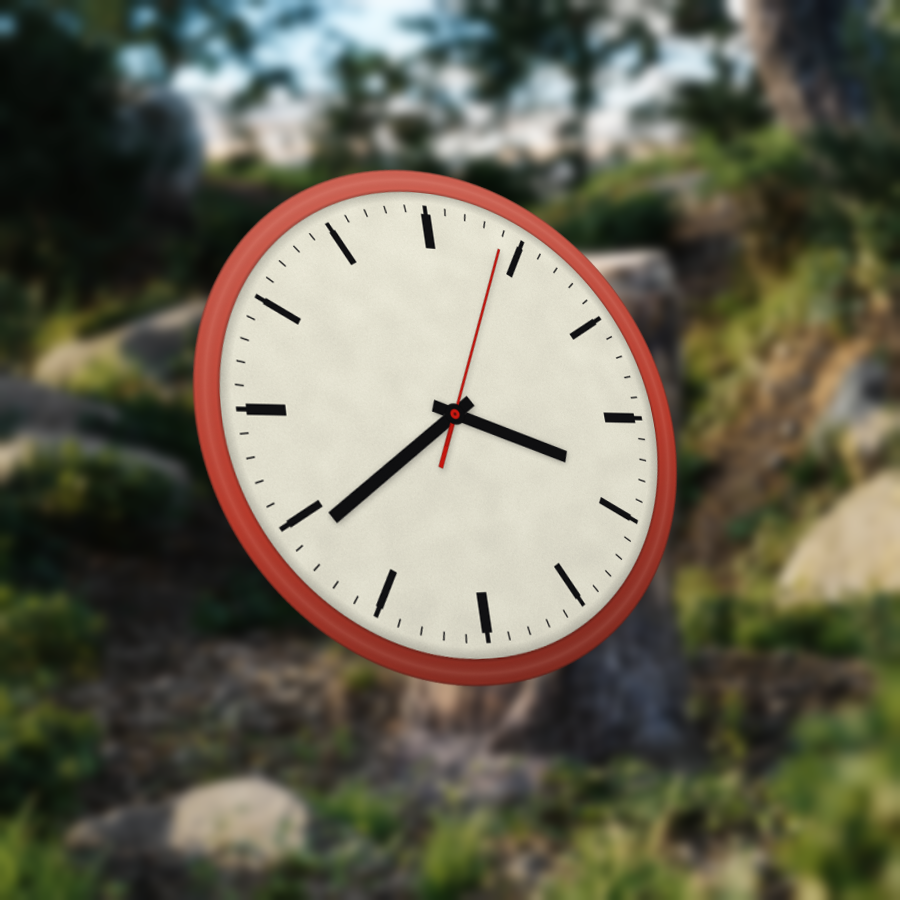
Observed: 3.39.04
